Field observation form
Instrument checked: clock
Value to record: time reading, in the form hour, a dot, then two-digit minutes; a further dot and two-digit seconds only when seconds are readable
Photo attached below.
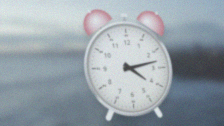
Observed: 4.13
